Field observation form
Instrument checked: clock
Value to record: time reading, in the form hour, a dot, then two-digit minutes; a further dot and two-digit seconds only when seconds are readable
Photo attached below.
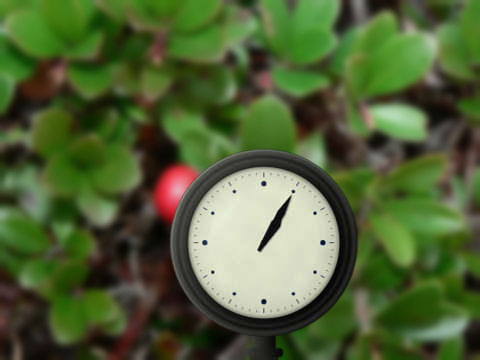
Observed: 1.05
